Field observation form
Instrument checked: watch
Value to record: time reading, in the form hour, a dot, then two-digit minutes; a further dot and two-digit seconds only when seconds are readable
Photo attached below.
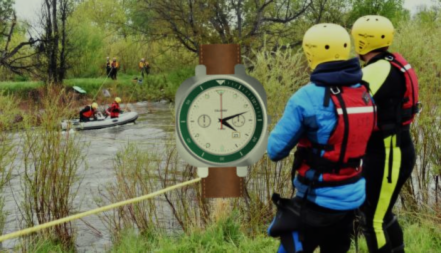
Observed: 4.12
